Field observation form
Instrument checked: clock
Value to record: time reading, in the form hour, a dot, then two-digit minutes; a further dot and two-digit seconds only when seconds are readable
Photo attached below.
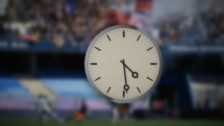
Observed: 4.29
